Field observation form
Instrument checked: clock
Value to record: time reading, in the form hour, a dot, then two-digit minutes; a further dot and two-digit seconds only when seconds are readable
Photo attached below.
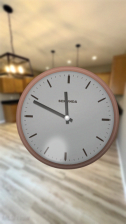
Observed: 11.49
